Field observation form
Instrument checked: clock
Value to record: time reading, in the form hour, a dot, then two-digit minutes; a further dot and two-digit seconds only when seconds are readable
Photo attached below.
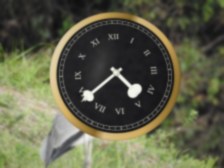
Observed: 4.39
